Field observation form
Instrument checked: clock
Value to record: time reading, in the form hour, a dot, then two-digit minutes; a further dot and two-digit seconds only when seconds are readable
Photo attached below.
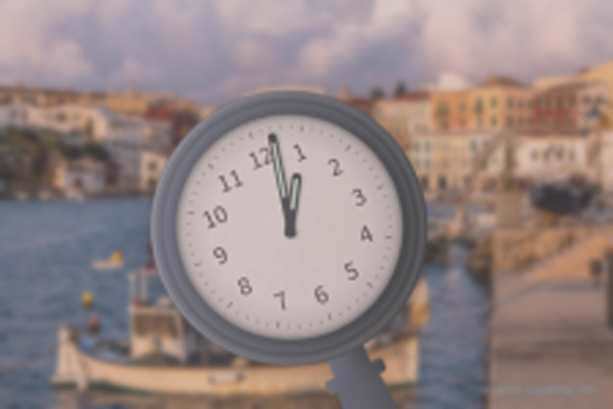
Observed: 1.02
